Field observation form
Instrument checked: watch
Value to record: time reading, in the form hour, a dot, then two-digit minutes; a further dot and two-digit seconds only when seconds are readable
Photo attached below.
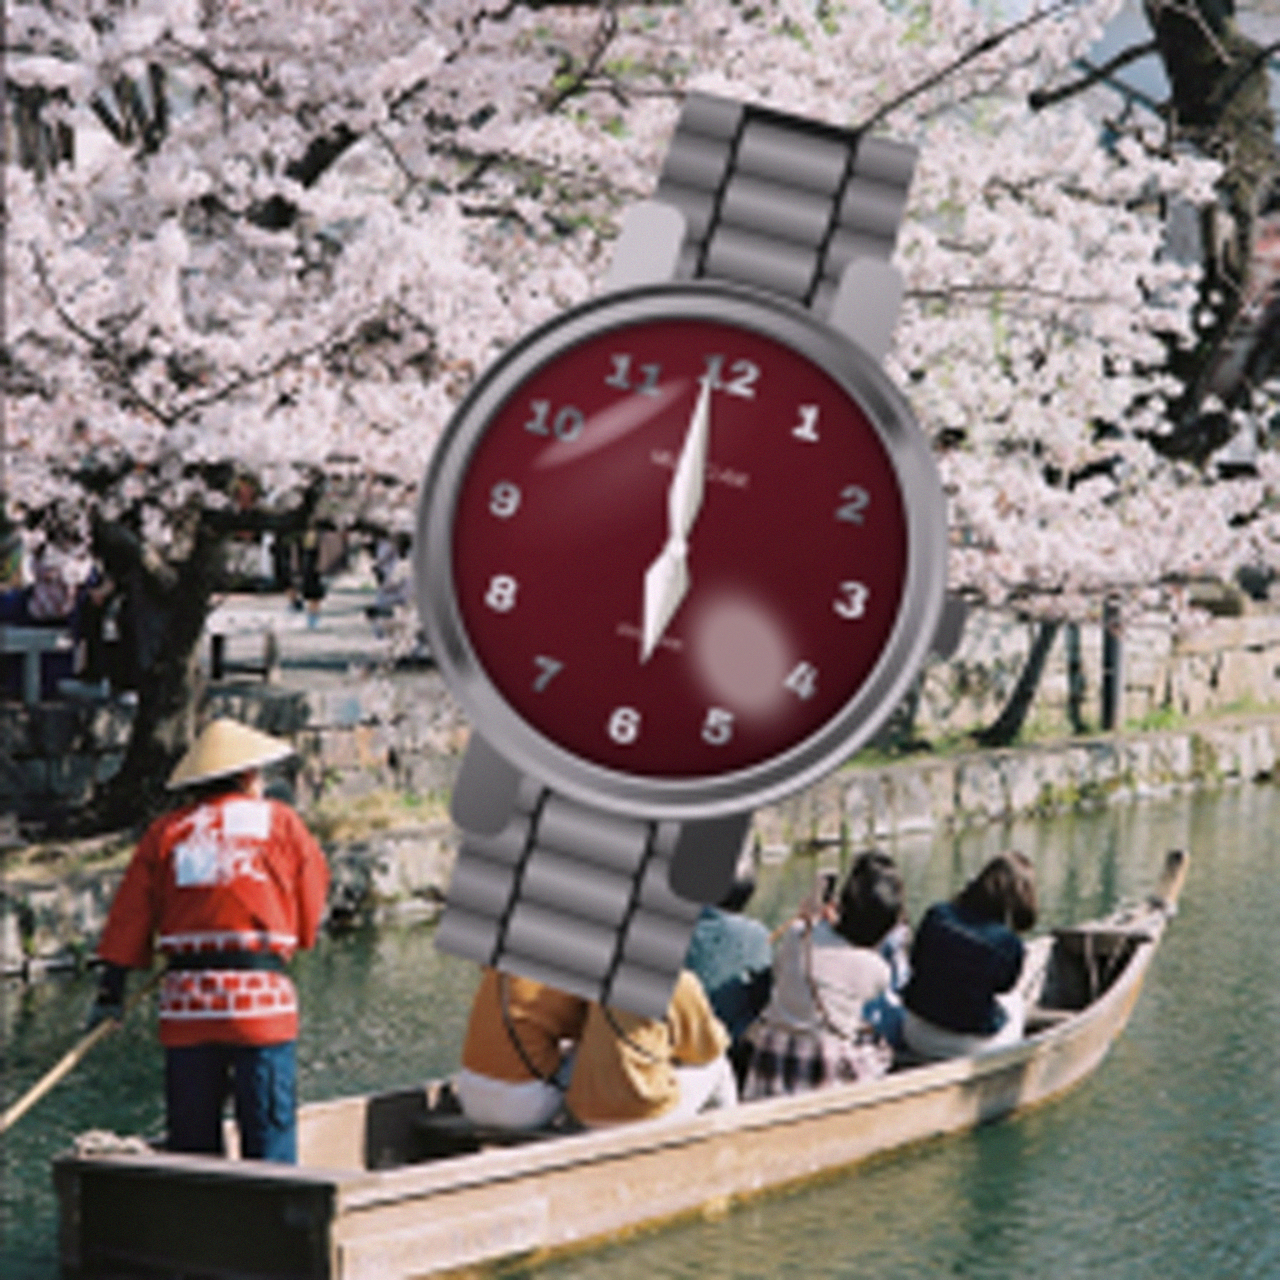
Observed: 5.59
